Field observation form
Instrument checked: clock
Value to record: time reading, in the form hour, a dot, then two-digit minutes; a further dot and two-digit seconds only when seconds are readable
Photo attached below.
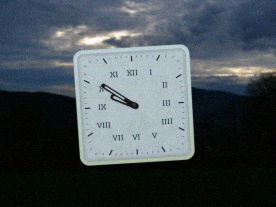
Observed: 9.51
